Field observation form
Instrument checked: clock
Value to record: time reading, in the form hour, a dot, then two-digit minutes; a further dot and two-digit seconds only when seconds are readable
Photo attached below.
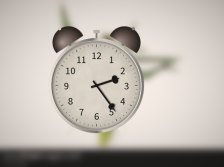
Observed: 2.24
